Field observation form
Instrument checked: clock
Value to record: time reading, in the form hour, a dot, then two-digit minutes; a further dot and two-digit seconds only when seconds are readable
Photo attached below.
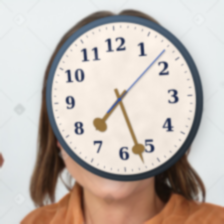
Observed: 7.27.08
